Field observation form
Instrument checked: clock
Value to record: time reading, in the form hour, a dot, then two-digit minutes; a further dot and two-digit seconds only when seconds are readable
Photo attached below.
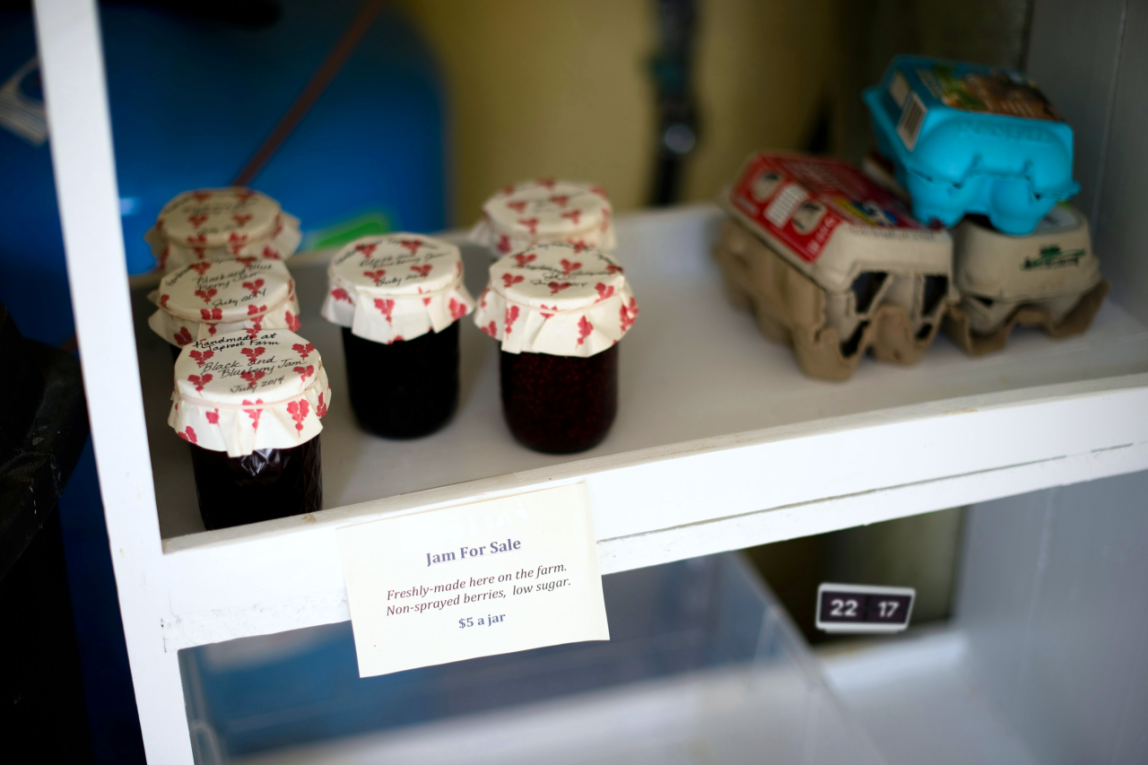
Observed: 22.17
